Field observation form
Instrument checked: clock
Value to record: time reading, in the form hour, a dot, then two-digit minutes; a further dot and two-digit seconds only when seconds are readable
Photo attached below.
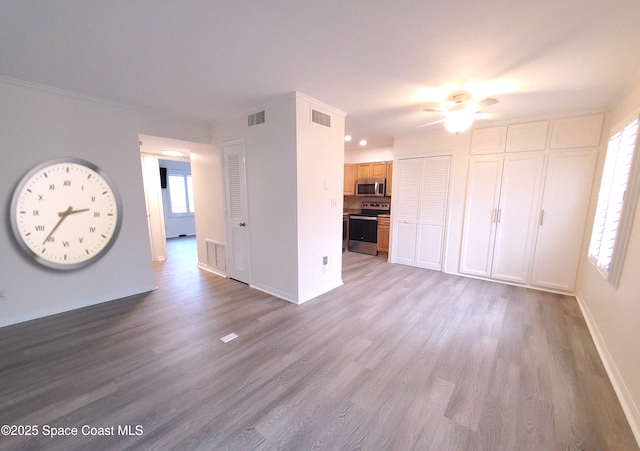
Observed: 2.36
